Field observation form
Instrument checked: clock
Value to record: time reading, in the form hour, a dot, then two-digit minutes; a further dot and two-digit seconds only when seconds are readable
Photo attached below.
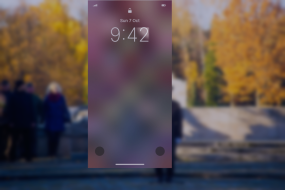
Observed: 9.42
